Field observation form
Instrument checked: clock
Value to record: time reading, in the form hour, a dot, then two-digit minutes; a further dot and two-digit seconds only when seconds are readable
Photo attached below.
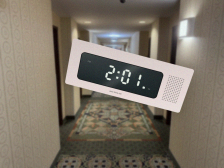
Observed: 2.01
